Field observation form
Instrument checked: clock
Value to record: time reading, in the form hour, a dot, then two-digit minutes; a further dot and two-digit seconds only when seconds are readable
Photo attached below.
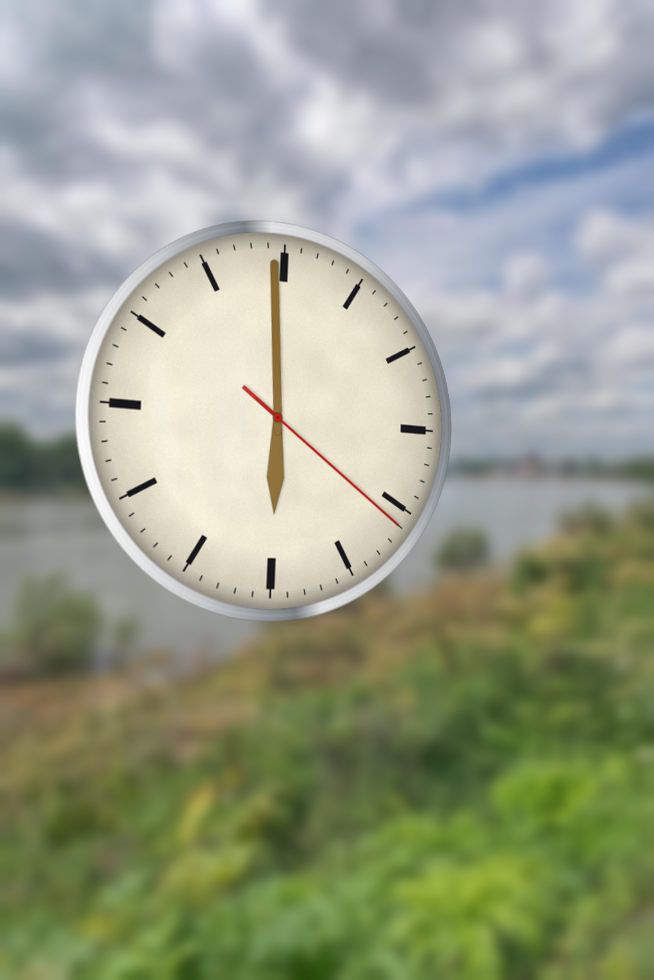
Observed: 5.59.21
